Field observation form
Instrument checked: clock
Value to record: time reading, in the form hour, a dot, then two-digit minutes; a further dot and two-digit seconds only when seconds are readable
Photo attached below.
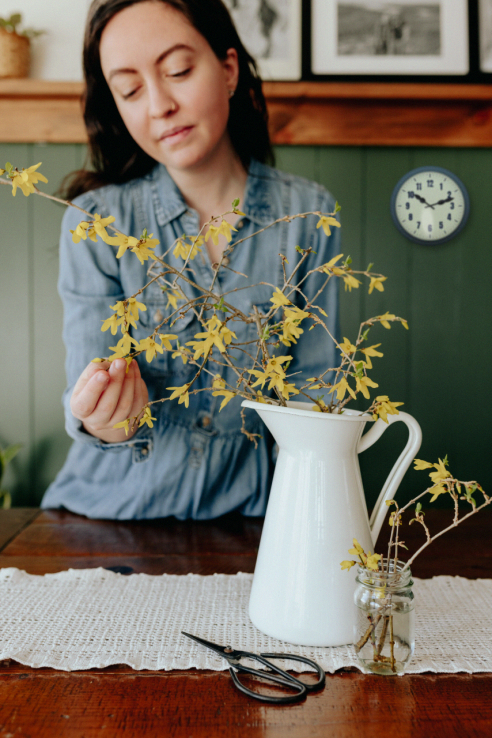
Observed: 10.12
